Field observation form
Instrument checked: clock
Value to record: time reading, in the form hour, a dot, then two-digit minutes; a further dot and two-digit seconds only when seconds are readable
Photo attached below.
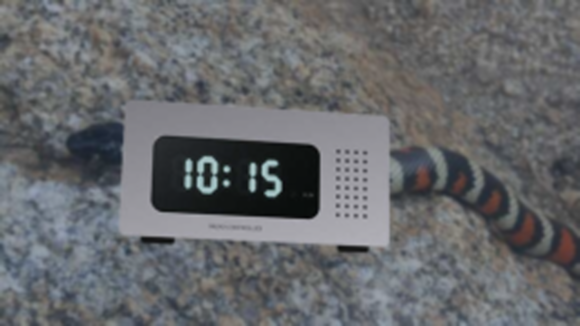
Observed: 10.15
